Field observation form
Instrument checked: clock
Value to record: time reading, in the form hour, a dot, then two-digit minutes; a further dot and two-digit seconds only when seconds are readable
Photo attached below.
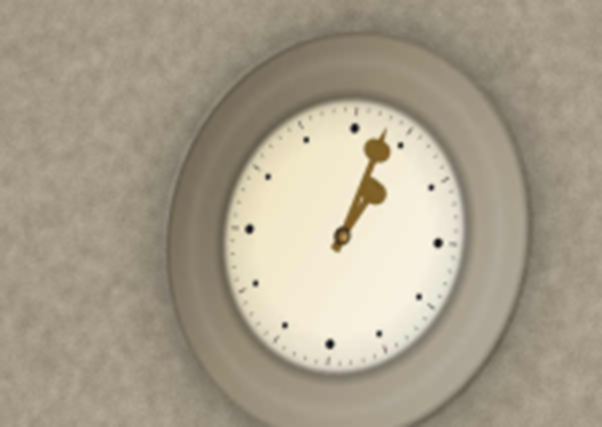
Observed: 1.03
